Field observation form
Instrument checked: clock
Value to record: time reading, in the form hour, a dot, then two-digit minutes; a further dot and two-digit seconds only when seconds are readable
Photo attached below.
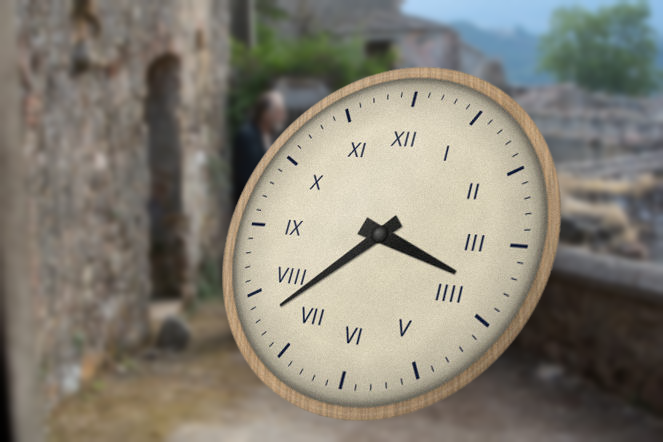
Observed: 3.38
